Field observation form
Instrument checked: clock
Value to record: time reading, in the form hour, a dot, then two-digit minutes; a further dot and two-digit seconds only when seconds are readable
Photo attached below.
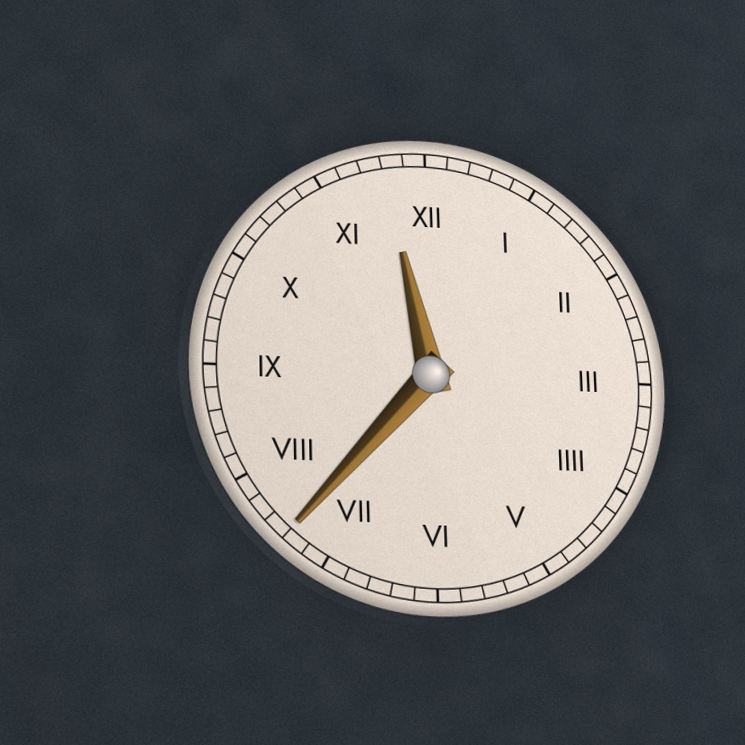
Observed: 11.37
